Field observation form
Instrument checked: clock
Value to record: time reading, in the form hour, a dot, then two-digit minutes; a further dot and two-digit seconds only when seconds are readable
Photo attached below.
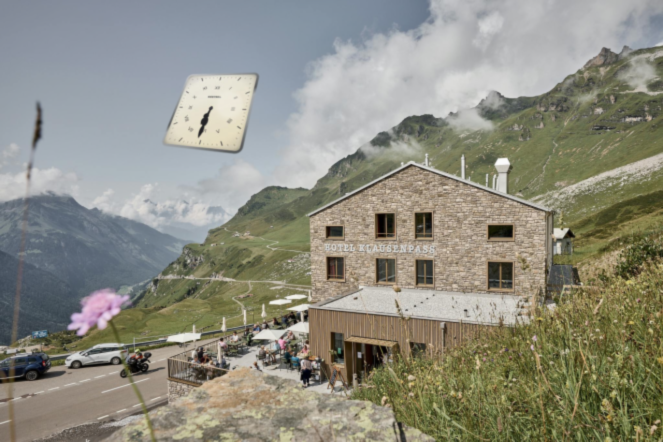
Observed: 6.31
